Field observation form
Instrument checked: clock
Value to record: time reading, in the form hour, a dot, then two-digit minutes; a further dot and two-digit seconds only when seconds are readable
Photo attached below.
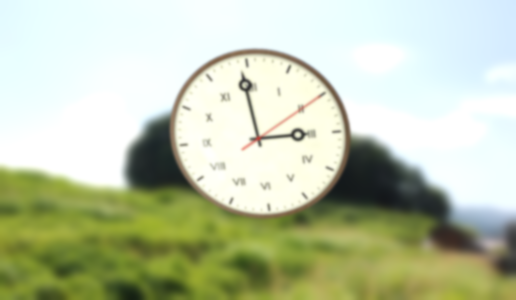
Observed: 2.59.10
